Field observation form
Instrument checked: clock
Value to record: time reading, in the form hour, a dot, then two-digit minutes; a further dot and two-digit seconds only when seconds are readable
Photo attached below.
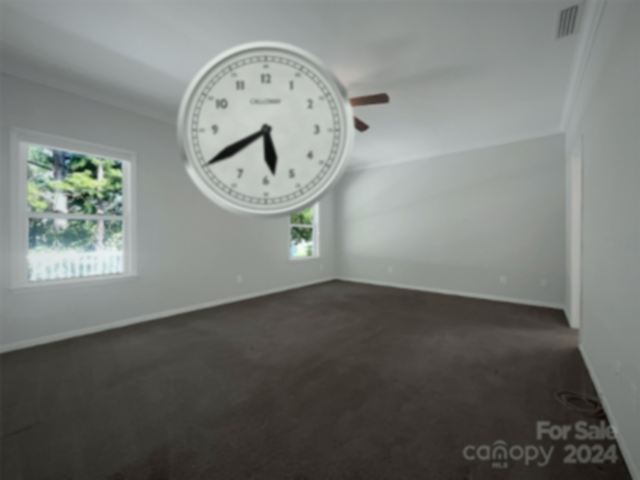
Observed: 5.40
